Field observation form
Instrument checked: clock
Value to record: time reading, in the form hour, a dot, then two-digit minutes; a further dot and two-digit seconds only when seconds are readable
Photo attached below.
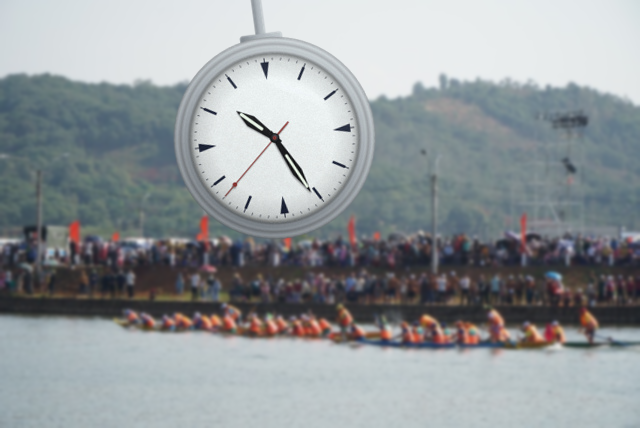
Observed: 10.25.38
